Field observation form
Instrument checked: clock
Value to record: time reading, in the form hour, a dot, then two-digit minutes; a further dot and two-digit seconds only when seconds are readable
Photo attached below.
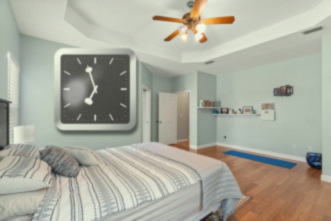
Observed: 6.57
